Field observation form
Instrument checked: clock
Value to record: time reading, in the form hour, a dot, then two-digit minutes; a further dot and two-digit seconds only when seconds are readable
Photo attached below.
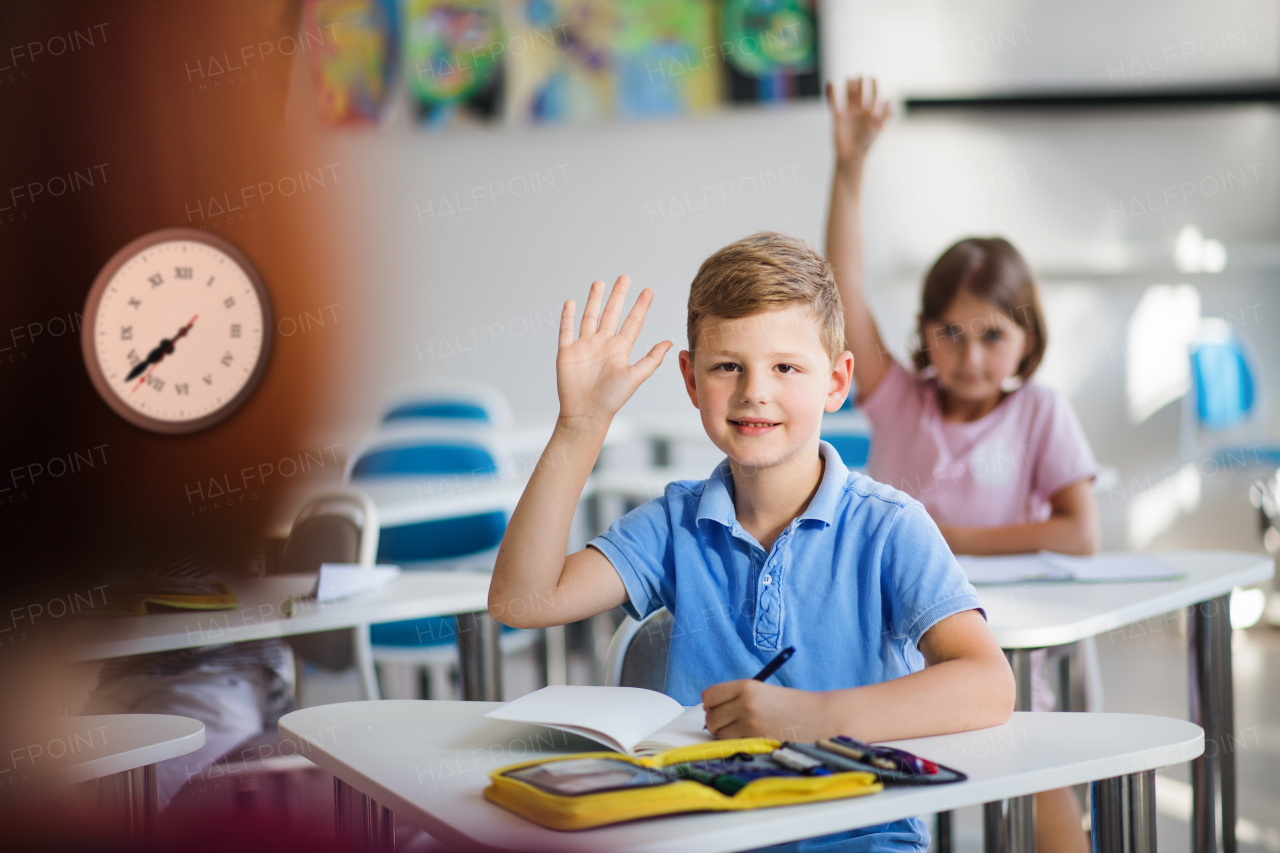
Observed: 7.38.37
